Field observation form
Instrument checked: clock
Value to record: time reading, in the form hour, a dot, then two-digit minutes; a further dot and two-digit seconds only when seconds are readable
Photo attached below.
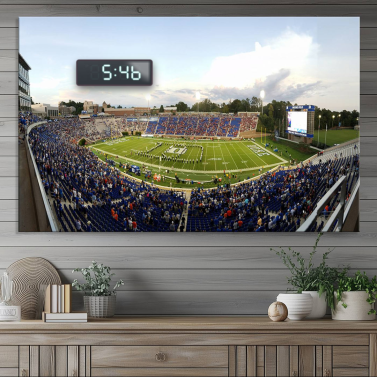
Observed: 5.46
